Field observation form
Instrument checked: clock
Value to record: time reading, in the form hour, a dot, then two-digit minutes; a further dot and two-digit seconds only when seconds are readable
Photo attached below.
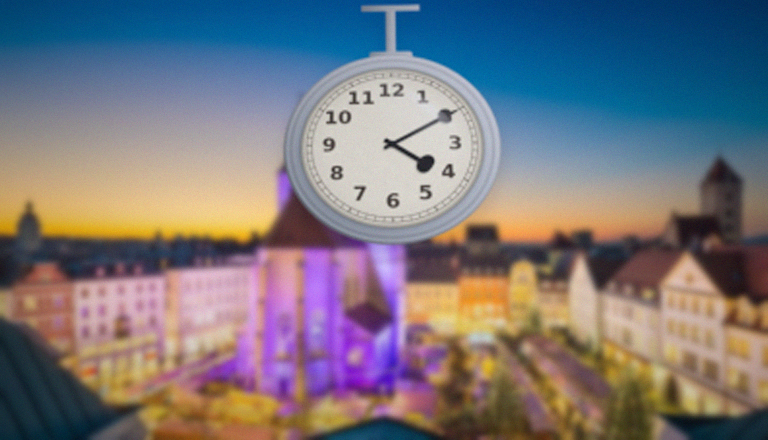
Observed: 4.10
